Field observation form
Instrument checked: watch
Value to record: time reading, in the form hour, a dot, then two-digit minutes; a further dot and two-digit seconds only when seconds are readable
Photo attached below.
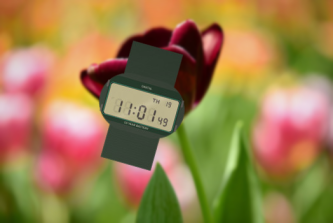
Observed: 11.01.49
